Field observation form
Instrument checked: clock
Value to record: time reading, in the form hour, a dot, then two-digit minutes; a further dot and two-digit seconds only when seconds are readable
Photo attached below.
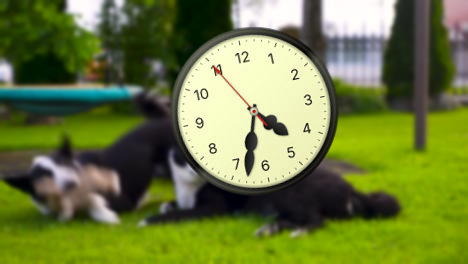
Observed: 4.32.55
